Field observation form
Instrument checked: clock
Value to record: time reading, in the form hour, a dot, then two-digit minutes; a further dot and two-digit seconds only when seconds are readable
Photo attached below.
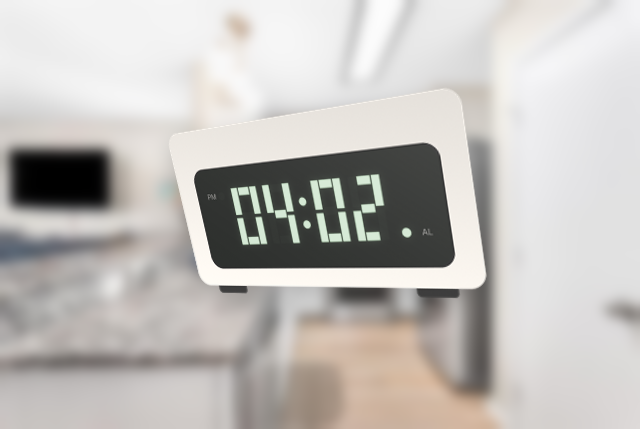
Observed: 4.02
